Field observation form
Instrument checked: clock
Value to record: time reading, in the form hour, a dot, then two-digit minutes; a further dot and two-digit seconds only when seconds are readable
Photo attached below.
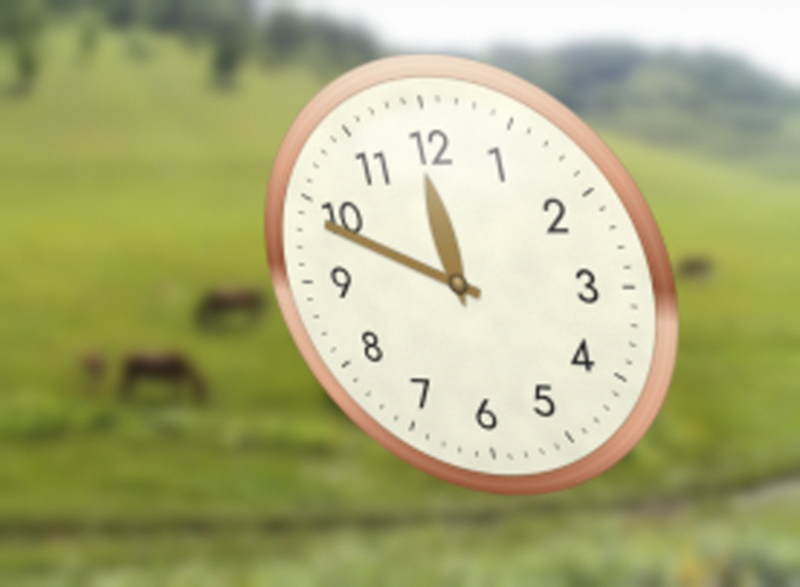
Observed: 11.49
